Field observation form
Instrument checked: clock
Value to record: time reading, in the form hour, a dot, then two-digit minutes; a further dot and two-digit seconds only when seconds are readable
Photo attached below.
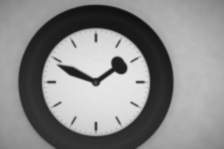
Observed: 1.49
